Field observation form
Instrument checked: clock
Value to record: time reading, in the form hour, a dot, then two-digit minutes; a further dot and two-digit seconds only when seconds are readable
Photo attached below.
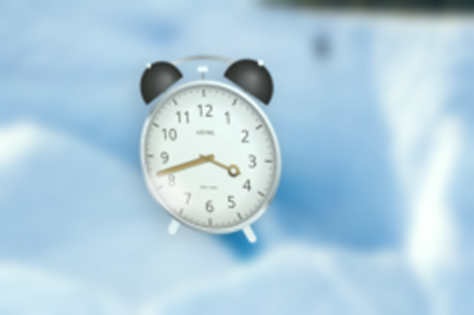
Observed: 3.42
